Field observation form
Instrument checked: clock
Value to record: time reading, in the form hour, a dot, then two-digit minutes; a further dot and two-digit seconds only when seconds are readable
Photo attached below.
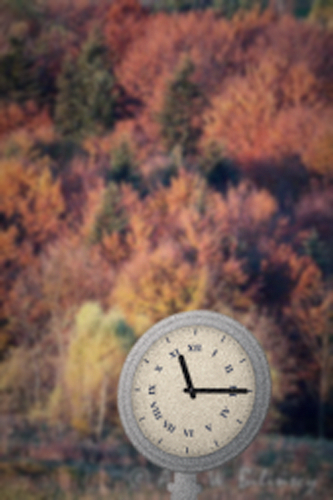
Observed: 11.15
